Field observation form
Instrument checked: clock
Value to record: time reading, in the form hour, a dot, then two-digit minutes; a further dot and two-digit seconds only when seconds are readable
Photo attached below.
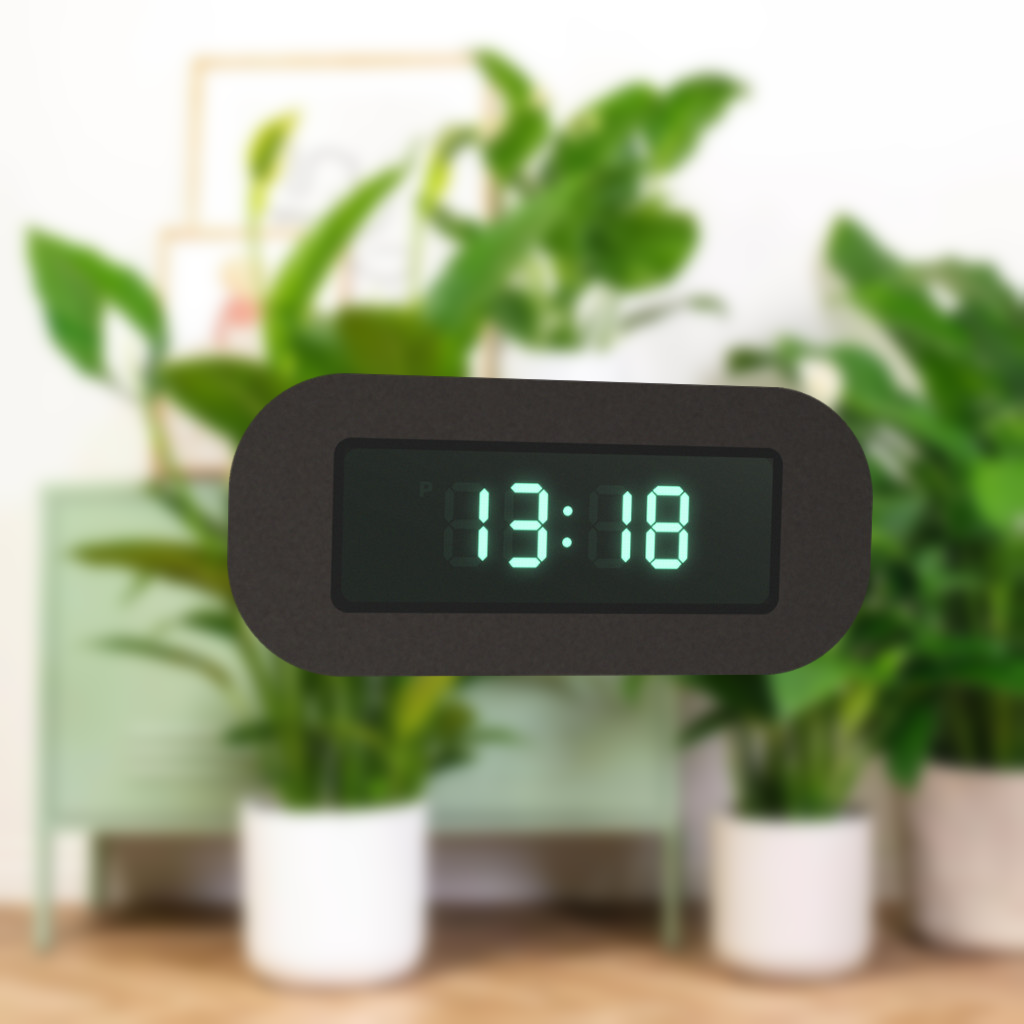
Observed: 13.18
